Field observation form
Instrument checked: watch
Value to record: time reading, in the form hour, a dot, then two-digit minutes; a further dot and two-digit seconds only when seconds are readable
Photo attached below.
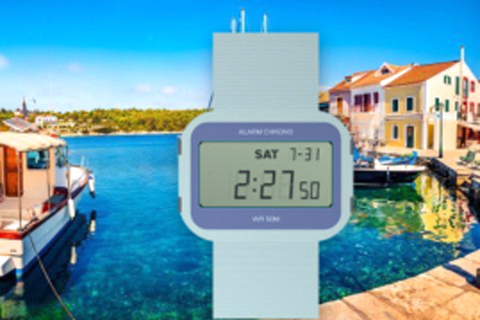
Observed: 2.27.50
